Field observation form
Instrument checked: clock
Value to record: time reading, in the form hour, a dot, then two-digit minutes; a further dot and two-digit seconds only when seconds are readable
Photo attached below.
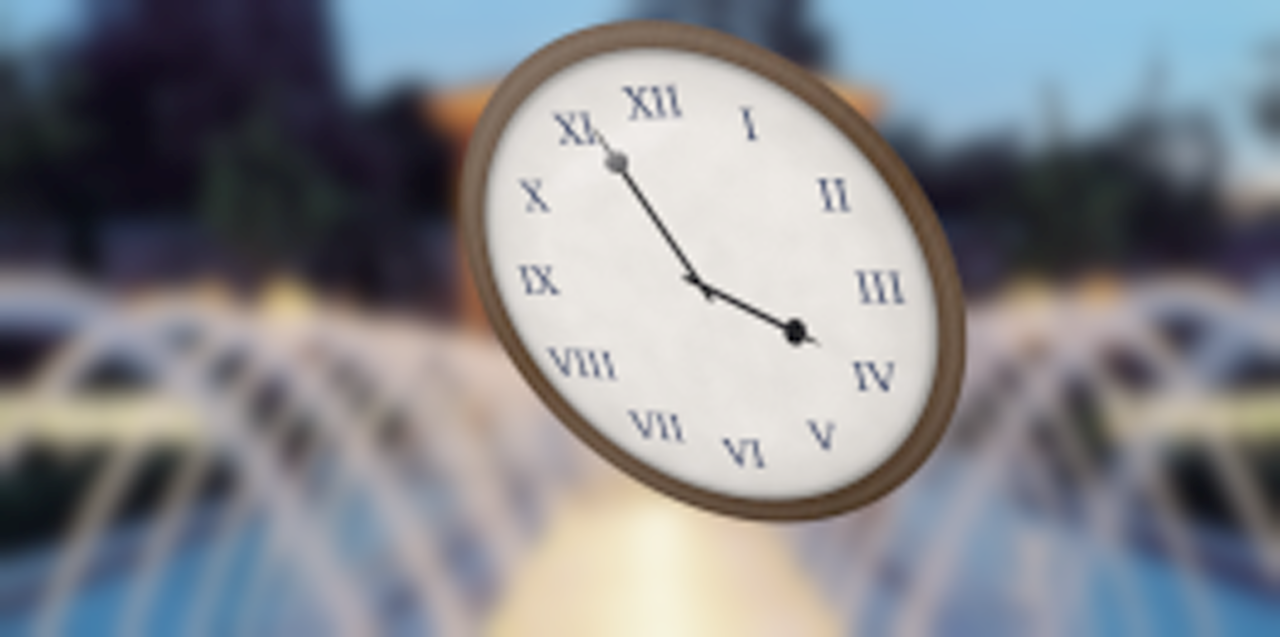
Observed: 3.56
